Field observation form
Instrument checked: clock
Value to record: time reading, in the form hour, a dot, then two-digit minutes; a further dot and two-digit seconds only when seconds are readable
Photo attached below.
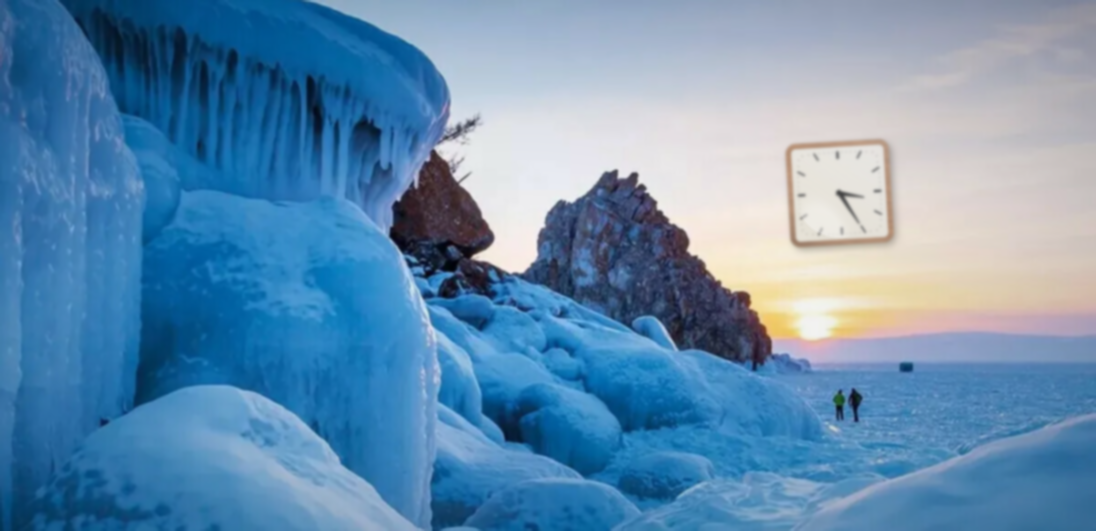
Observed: 3.25
